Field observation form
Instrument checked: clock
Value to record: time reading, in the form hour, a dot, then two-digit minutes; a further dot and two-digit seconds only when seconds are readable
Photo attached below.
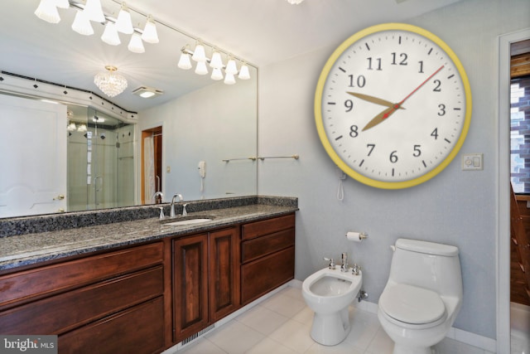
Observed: 7.47.08
